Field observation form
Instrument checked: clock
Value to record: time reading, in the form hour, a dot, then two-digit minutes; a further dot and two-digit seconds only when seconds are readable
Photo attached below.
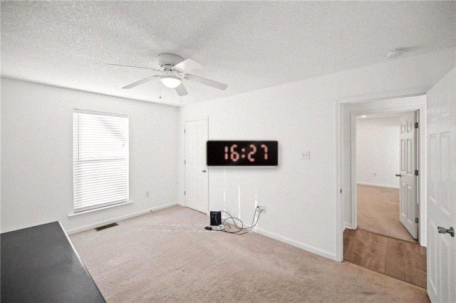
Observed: 16.27
